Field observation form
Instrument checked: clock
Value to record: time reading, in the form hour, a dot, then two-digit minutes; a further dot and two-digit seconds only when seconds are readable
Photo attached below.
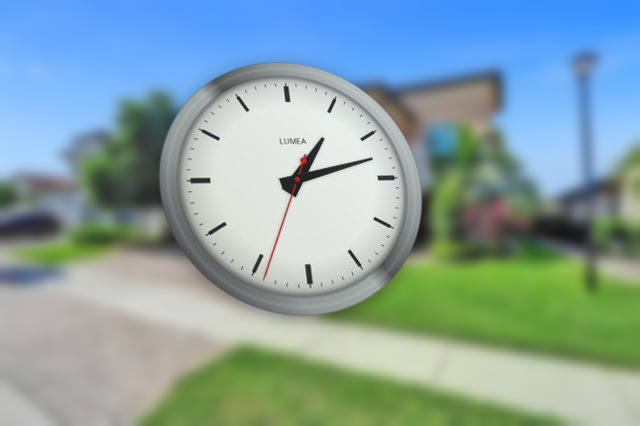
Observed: 1.12.34
